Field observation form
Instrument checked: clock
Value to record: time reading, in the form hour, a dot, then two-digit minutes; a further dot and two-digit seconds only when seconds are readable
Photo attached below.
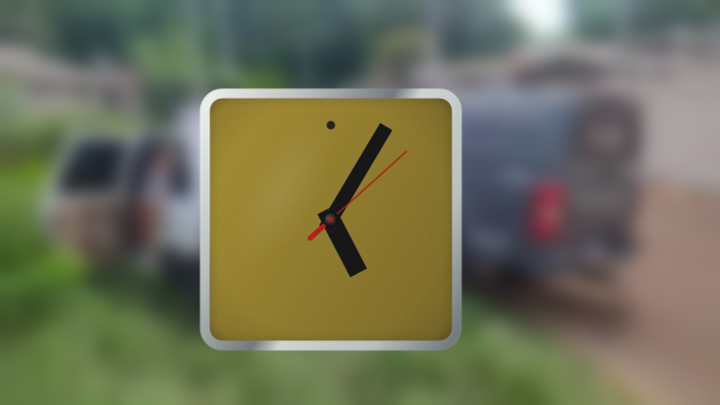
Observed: 5.05.08
